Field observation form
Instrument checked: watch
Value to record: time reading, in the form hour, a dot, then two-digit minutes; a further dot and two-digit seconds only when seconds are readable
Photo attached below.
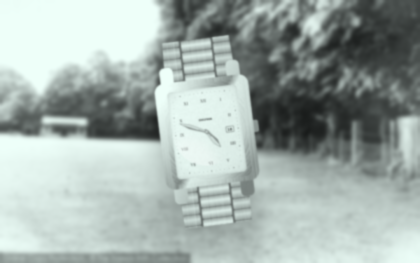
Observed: 4.49
